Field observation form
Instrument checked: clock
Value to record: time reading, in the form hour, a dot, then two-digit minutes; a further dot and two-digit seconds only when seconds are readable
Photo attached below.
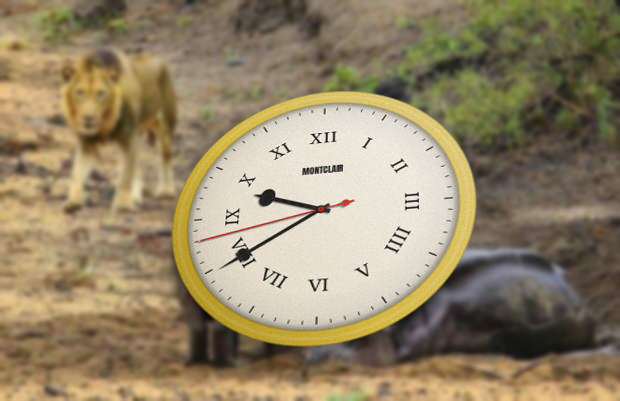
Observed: 9.39.43
